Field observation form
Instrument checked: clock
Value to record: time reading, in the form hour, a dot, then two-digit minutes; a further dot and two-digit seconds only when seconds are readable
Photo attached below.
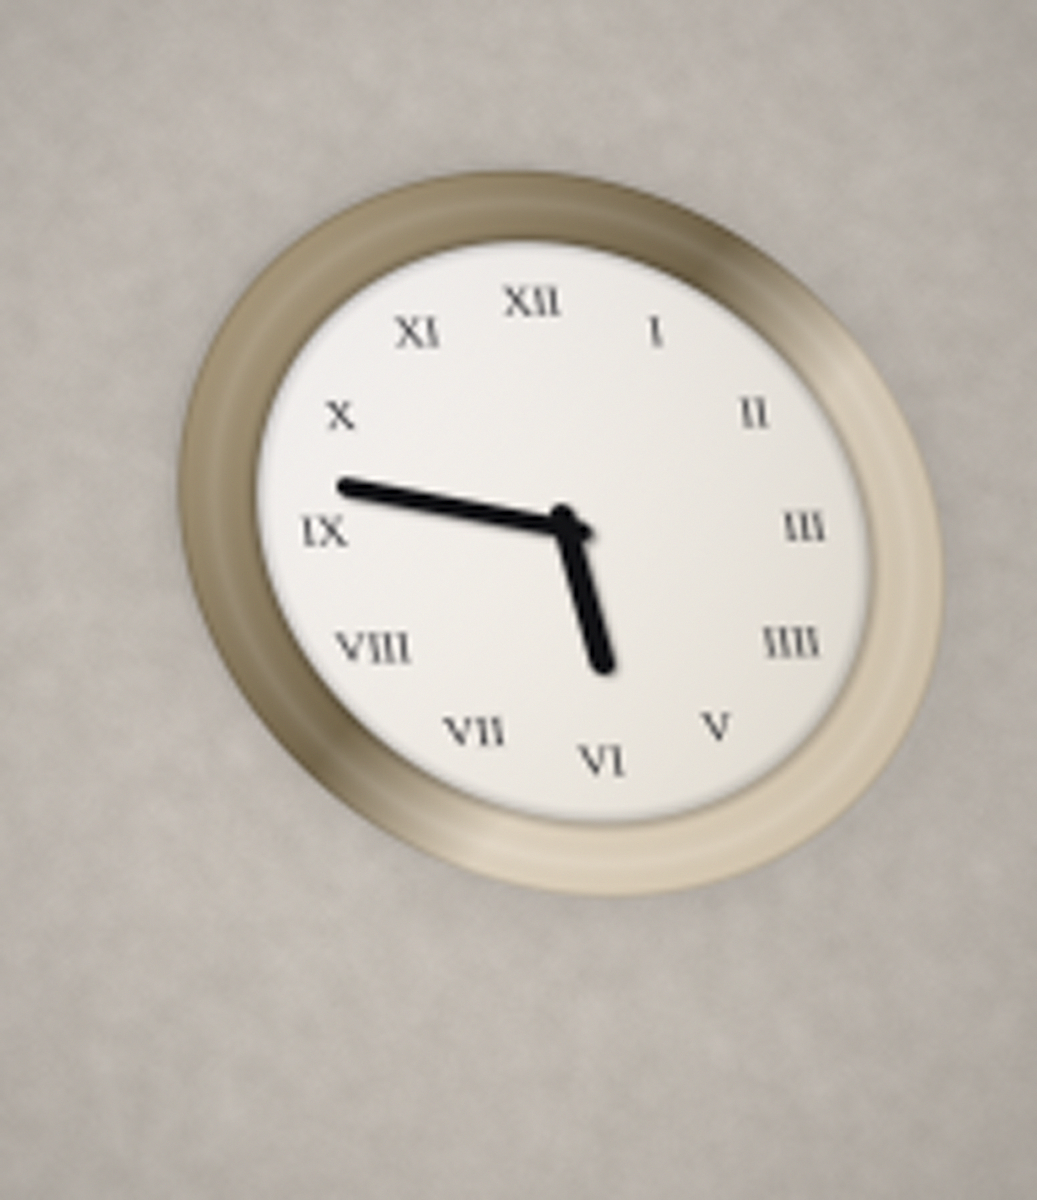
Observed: 5.47
